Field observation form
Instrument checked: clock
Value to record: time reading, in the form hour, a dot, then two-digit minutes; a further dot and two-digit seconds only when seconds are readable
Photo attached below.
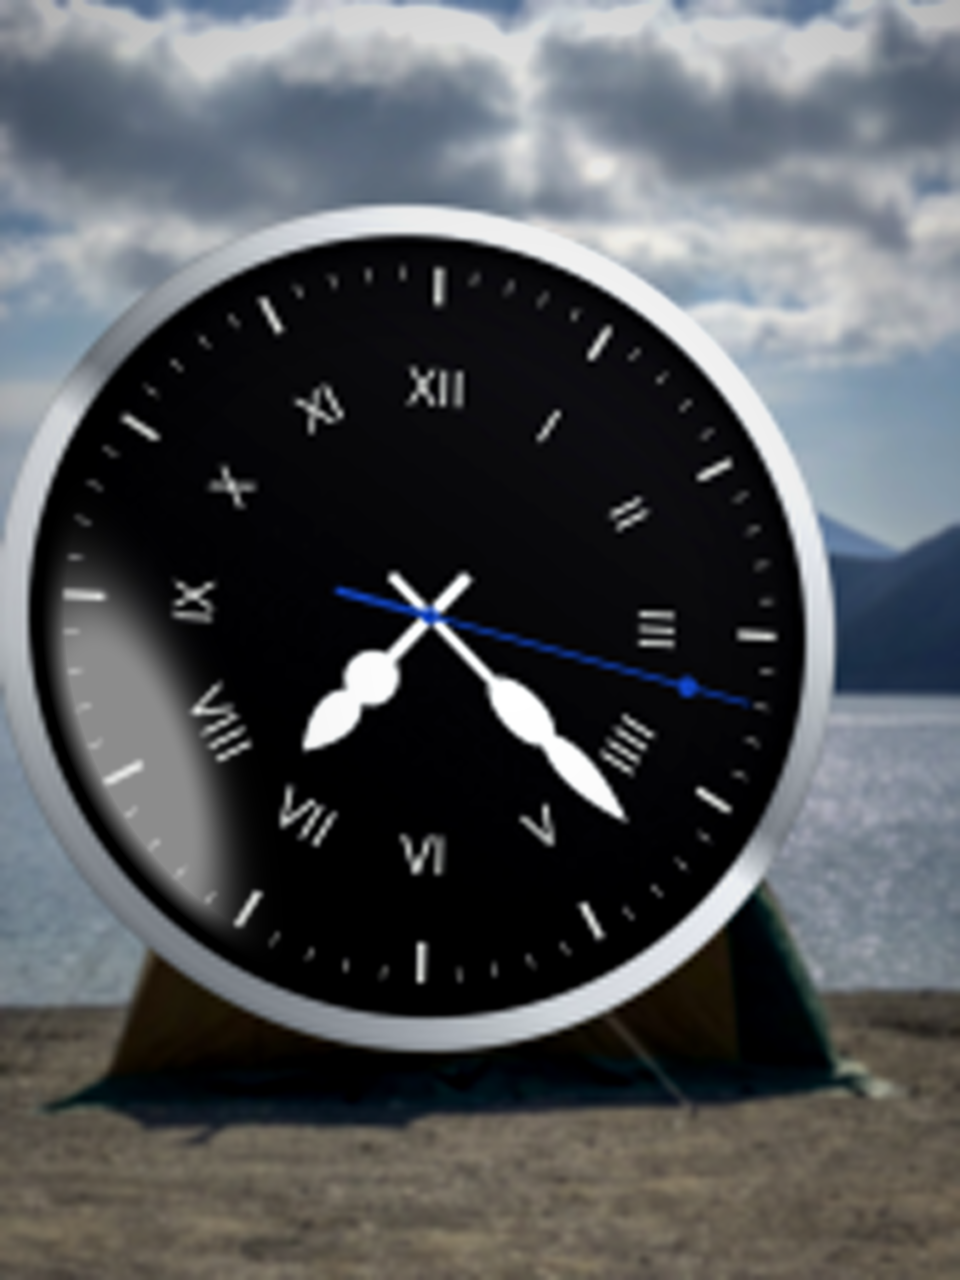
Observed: 7.22.17
